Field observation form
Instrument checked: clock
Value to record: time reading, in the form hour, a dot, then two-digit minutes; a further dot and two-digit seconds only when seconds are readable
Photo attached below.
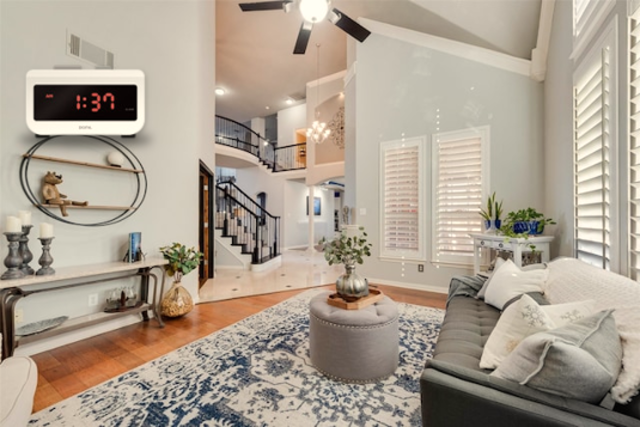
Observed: 1.37
